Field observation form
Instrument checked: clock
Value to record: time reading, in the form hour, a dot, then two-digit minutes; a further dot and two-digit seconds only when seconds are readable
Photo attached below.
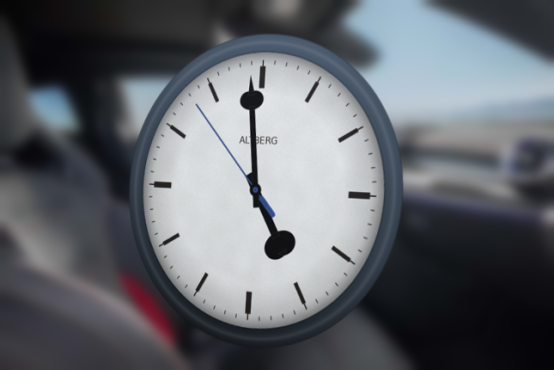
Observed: 4.58.53
